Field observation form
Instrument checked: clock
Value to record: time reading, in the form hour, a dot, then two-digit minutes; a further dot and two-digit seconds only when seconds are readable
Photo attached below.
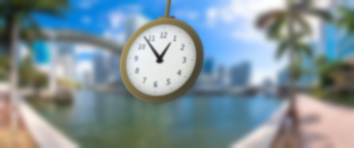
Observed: 12.53
